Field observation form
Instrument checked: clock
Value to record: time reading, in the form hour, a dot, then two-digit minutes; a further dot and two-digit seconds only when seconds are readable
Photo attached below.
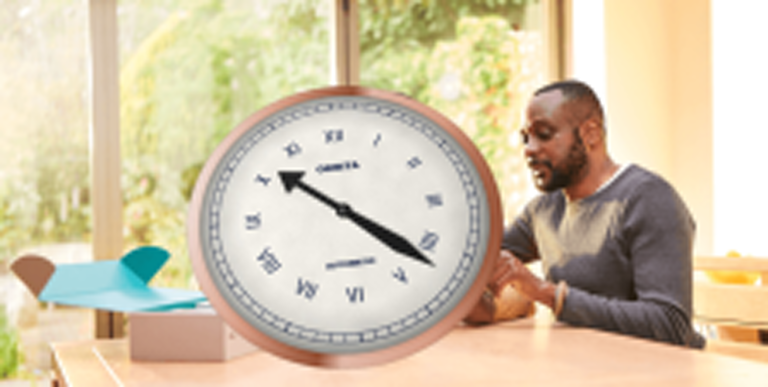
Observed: 10.22
